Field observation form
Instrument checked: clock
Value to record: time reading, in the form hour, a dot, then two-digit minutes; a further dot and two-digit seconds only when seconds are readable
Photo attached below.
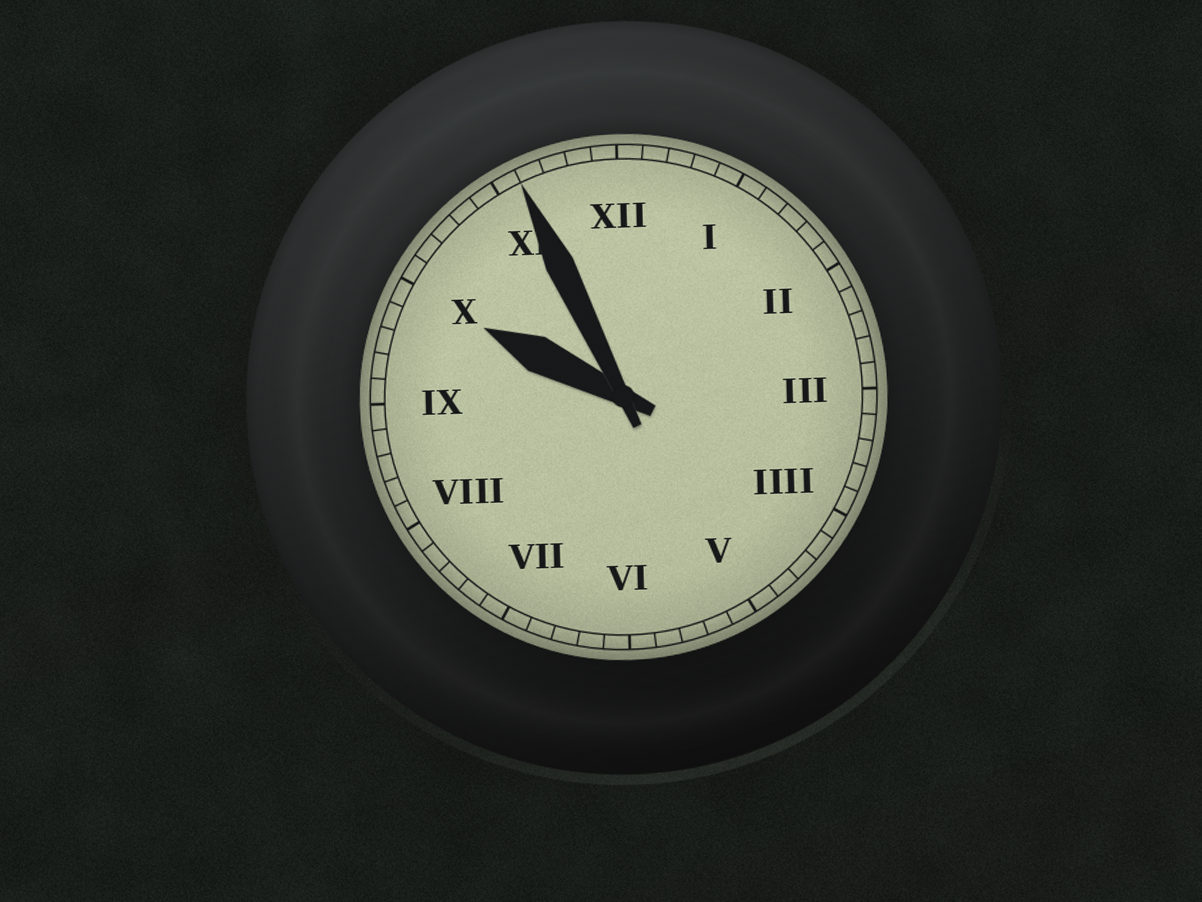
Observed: 9.56
